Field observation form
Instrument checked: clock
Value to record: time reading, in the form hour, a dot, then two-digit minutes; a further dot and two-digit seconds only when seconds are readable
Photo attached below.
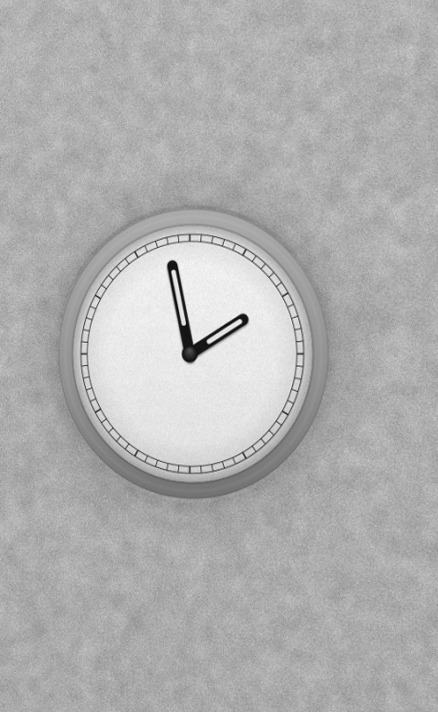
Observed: 1.58
